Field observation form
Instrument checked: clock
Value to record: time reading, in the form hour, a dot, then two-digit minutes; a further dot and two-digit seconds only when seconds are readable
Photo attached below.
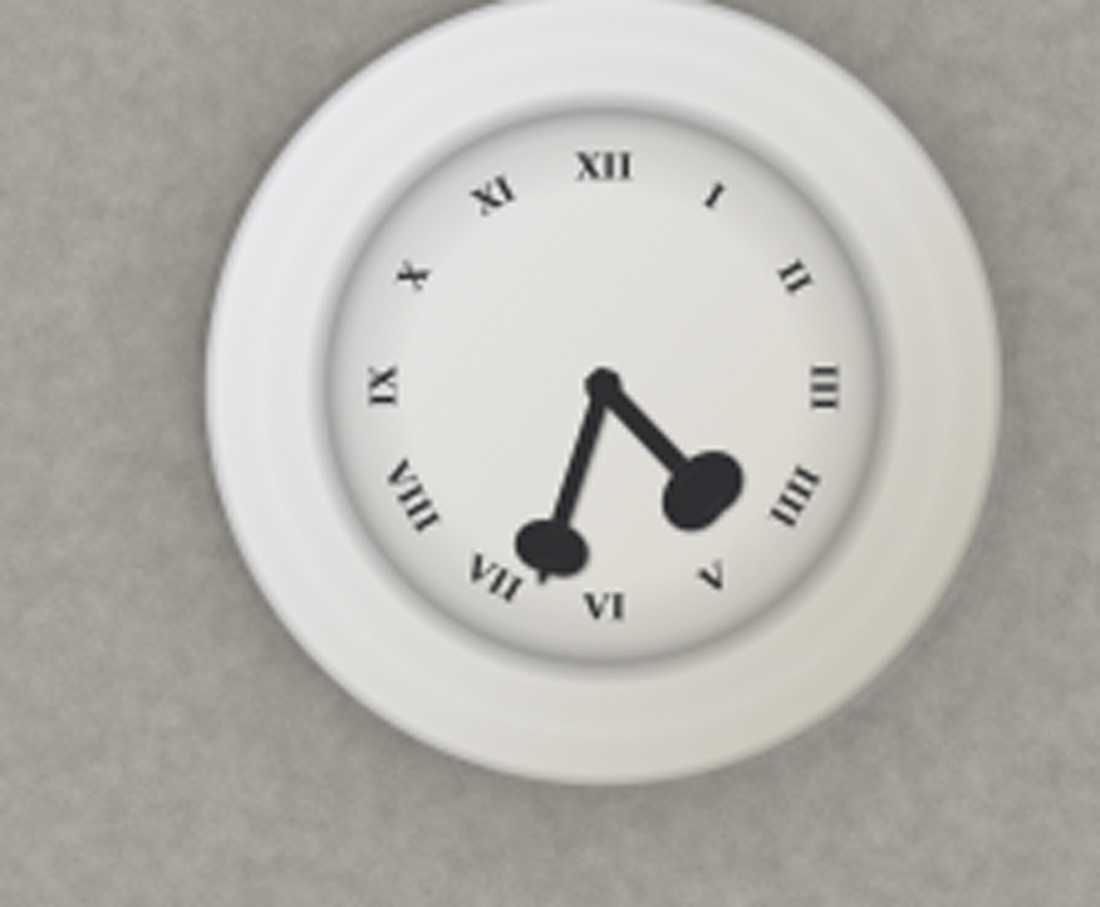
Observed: 4.33
